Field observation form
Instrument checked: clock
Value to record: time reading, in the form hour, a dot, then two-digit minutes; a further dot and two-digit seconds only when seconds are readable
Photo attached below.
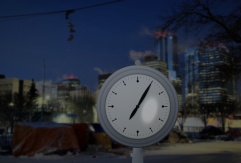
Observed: 7.05
